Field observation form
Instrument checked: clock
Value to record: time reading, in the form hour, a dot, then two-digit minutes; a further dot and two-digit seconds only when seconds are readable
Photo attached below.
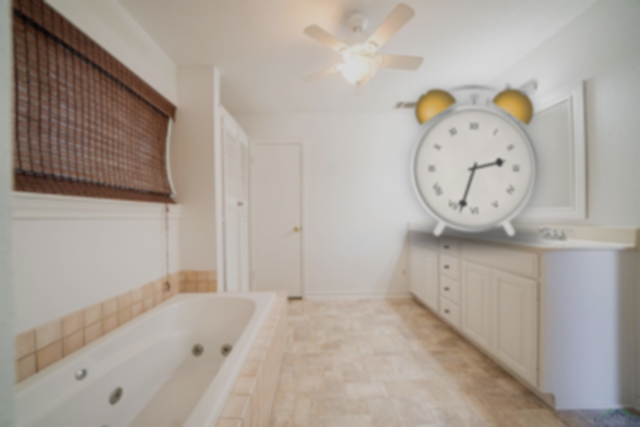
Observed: 2.33
